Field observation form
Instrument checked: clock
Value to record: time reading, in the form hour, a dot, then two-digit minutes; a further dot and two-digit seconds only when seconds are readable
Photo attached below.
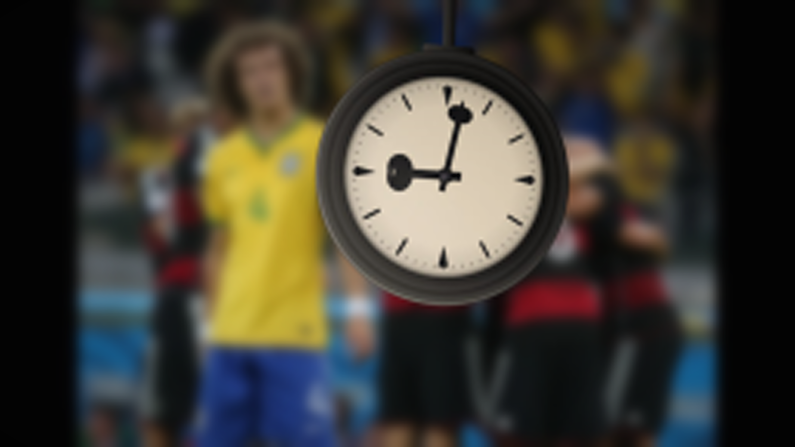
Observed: 9.02
